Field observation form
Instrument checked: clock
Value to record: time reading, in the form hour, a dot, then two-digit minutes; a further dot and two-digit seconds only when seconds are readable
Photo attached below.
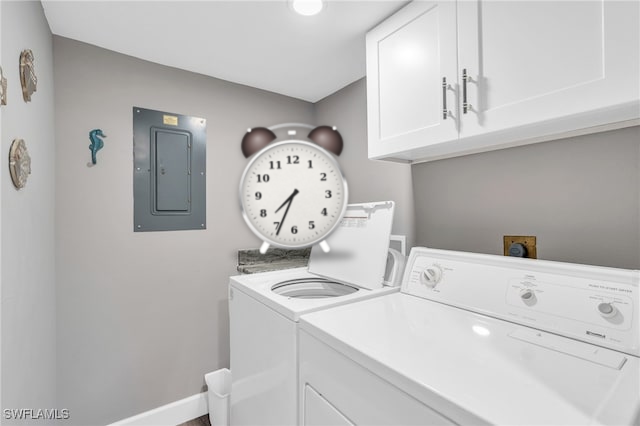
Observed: 7.34
